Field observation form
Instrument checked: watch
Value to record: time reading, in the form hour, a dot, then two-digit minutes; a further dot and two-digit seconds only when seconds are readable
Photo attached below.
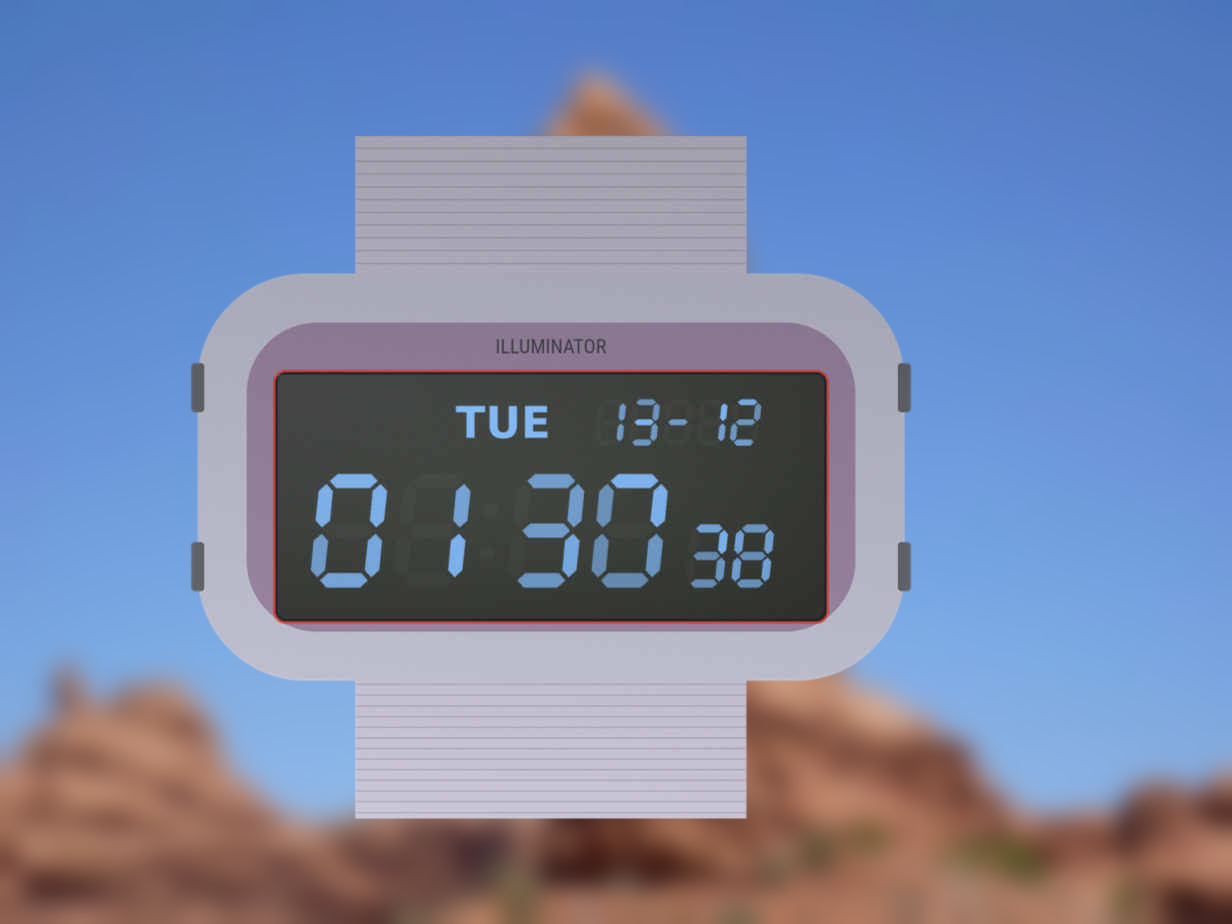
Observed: 1.30.38
